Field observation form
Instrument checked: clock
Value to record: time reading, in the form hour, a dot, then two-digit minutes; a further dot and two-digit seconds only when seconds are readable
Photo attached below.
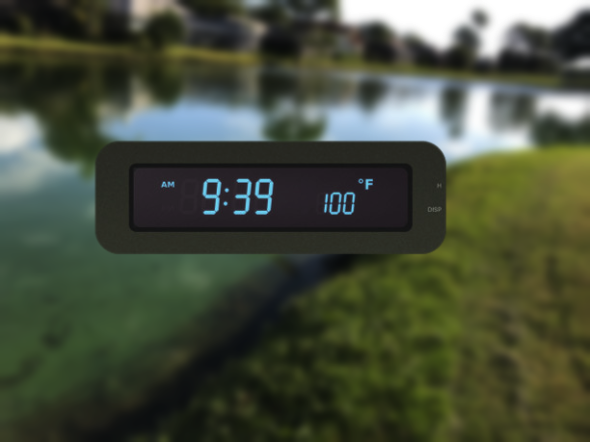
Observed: 9.39
